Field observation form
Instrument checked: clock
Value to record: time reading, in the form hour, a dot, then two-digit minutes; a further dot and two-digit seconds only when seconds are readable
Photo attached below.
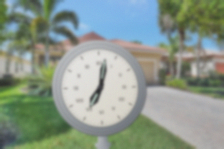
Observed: 7.02
